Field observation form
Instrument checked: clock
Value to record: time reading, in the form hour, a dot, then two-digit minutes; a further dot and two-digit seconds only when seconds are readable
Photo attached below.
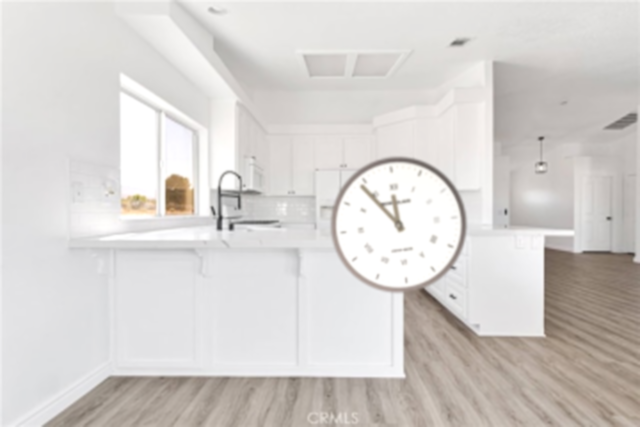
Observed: 11.54
